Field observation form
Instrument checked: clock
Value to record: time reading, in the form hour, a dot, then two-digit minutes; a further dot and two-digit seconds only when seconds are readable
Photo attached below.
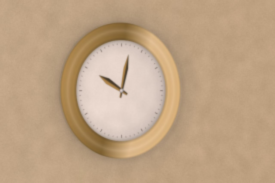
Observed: 10.02
